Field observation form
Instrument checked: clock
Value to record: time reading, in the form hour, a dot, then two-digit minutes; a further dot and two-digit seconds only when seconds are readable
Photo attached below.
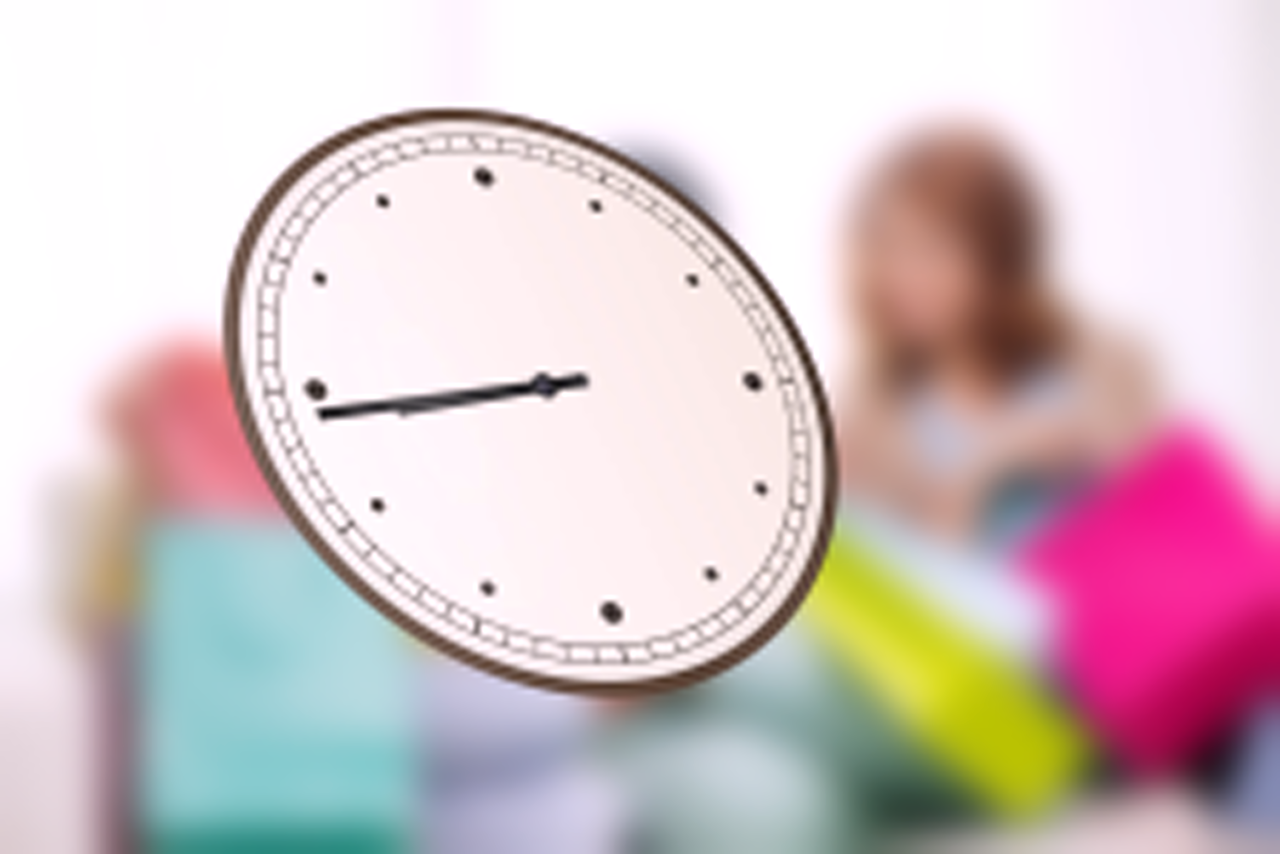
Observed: 8.44
